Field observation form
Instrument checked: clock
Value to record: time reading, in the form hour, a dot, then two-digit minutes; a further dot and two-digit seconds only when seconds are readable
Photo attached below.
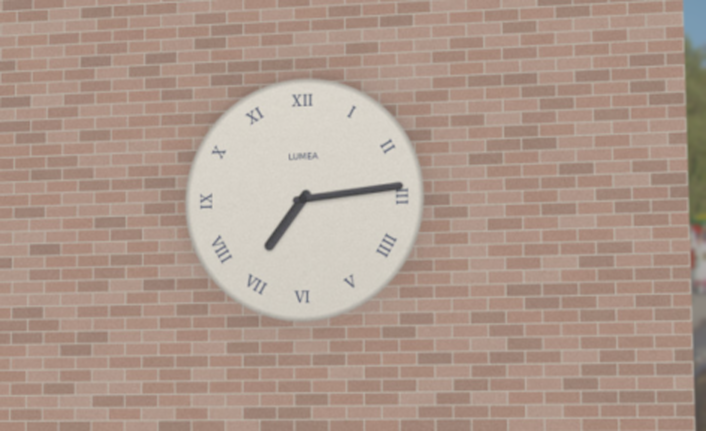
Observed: 7.14
